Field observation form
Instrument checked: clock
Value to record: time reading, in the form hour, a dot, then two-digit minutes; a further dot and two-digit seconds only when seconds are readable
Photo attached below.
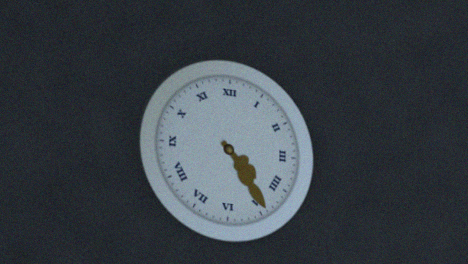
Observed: 4.24
